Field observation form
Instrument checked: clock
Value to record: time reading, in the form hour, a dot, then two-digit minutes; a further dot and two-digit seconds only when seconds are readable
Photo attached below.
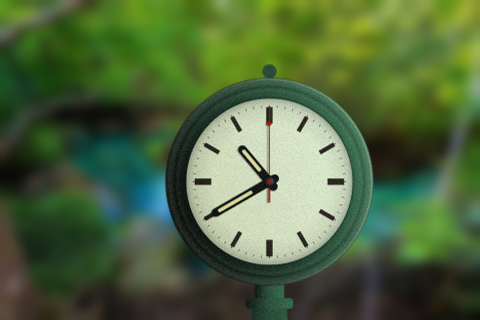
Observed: 10.40.00
